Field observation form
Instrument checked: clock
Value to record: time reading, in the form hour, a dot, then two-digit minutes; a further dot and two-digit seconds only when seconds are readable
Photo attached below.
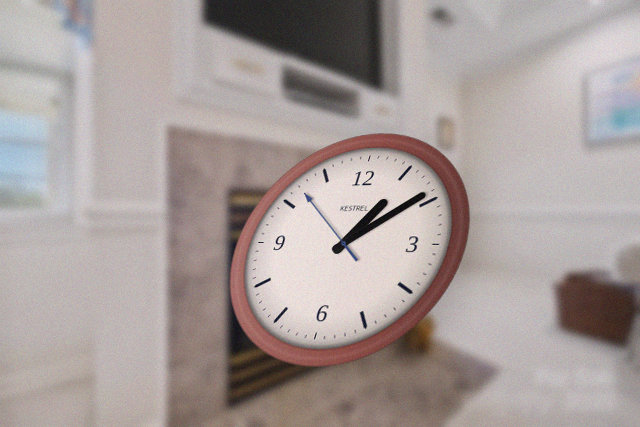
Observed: 1.08.52
